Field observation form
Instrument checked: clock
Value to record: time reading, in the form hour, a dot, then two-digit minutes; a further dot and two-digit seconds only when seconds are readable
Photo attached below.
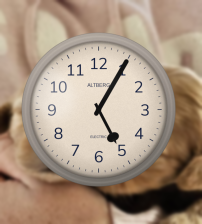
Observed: 5.05
